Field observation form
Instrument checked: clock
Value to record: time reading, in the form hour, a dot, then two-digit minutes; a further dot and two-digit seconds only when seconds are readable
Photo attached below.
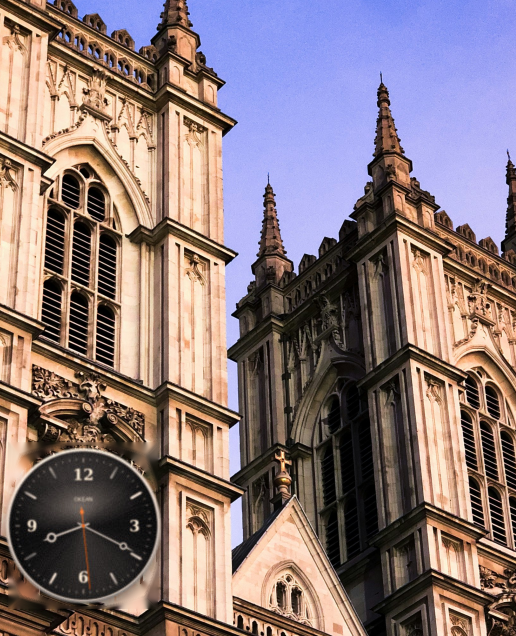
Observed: 8.19.29
